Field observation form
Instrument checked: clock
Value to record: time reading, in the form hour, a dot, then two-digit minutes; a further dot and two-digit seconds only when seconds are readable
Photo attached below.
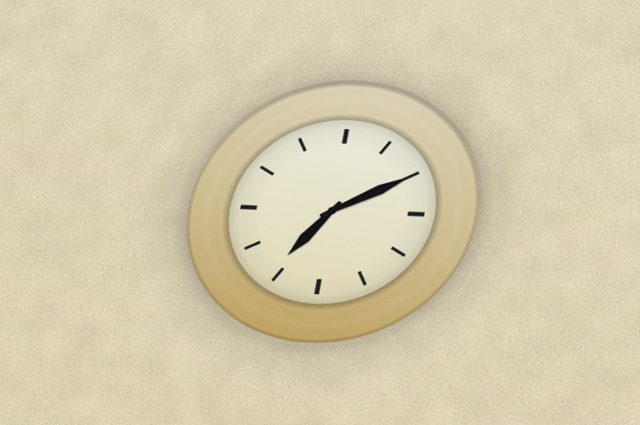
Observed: 7.10
